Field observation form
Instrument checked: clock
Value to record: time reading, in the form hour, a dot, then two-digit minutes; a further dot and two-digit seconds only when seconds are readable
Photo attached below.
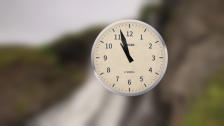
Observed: 10.57
